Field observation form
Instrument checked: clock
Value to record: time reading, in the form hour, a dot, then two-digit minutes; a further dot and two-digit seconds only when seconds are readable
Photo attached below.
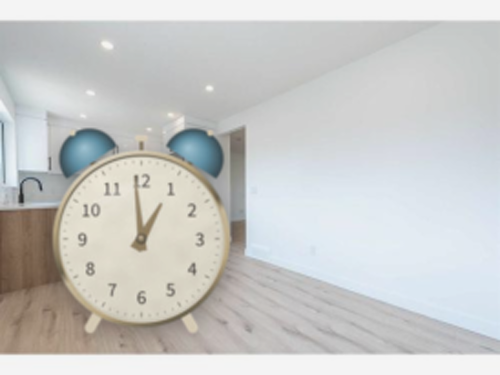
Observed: 12.59
